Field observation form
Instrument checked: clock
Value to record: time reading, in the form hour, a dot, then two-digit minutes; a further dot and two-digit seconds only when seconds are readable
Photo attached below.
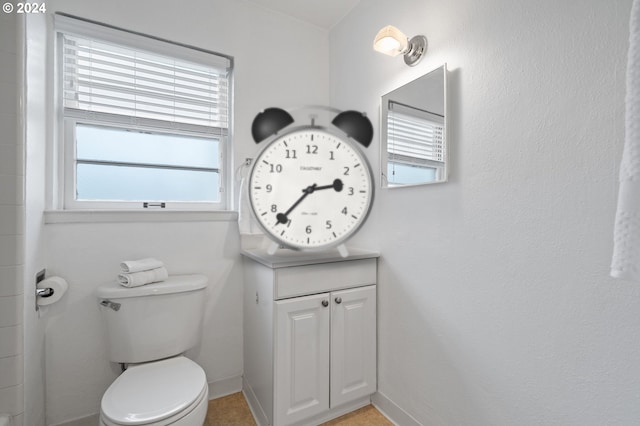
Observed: 2.37
